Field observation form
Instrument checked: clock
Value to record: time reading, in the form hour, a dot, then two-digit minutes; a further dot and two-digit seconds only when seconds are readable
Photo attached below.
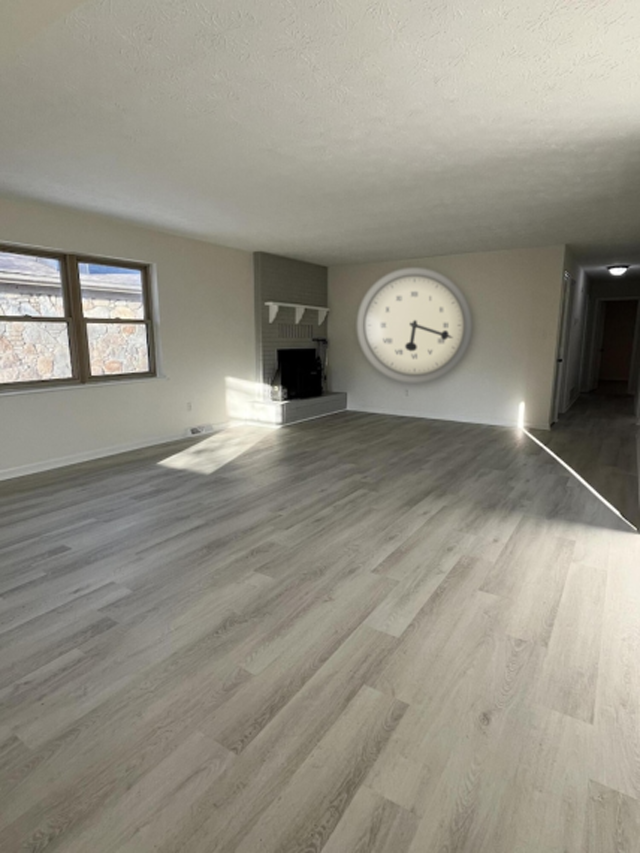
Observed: 6.18
